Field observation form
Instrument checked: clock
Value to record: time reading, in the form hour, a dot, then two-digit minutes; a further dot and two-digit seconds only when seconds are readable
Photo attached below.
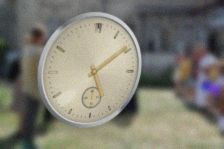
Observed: 5.09
